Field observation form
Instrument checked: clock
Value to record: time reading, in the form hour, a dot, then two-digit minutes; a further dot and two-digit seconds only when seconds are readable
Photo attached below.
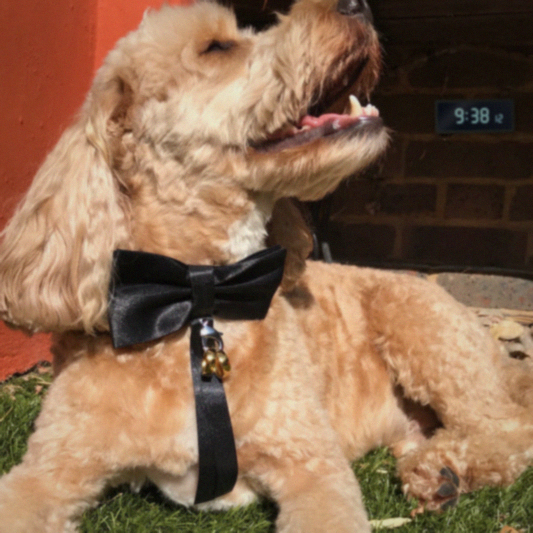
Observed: 9.38
